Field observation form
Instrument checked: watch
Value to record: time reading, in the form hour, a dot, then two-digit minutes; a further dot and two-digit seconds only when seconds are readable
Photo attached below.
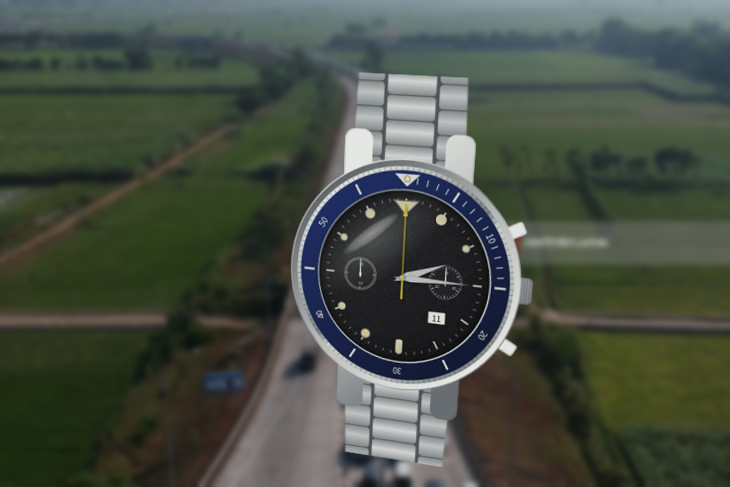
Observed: 2.15
